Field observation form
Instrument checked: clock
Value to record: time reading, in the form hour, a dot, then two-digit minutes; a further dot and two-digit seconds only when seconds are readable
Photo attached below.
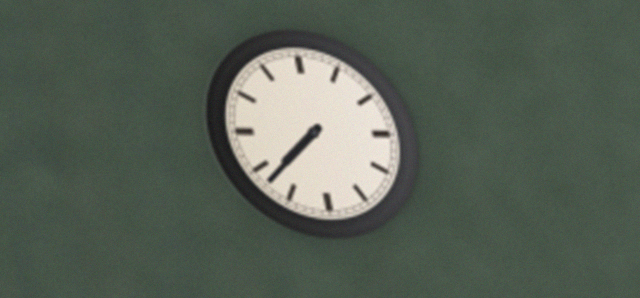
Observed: 7.38
